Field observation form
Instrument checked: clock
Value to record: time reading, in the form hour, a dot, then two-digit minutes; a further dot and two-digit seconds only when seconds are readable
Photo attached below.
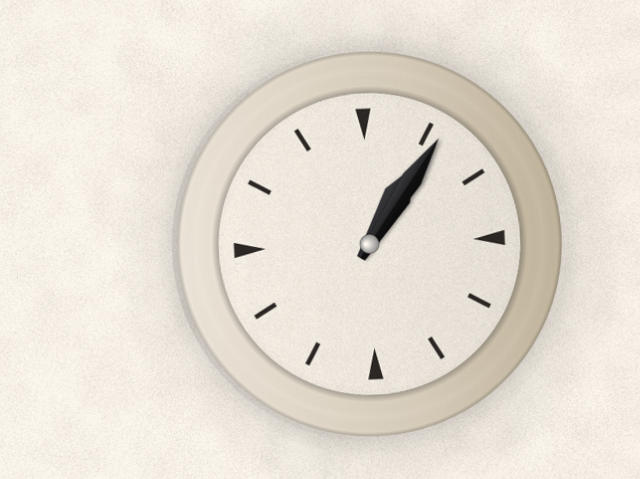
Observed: 1.06
